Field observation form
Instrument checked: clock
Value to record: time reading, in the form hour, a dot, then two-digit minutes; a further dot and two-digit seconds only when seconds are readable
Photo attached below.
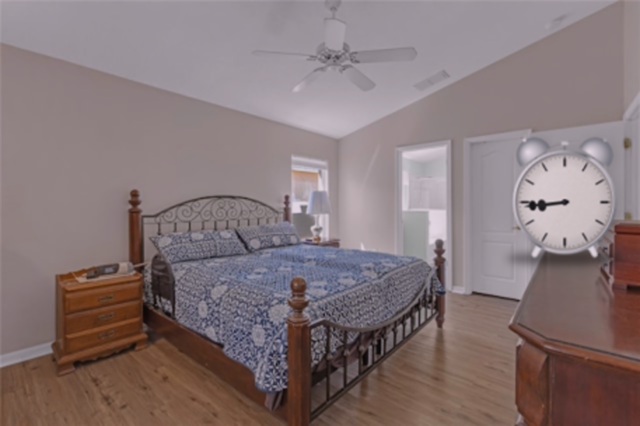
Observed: 8.44
